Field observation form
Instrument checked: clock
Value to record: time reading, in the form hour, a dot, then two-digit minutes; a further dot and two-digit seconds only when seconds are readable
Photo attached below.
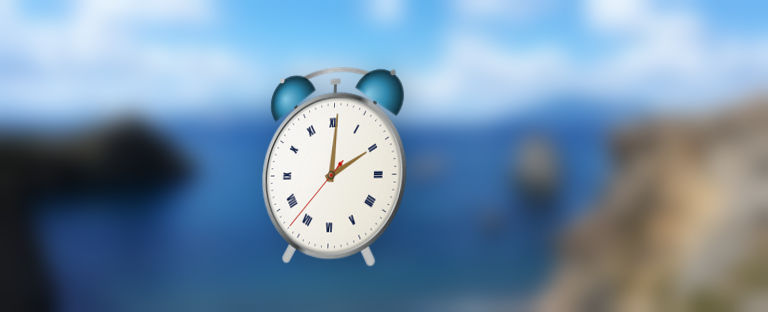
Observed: 2.00.37
